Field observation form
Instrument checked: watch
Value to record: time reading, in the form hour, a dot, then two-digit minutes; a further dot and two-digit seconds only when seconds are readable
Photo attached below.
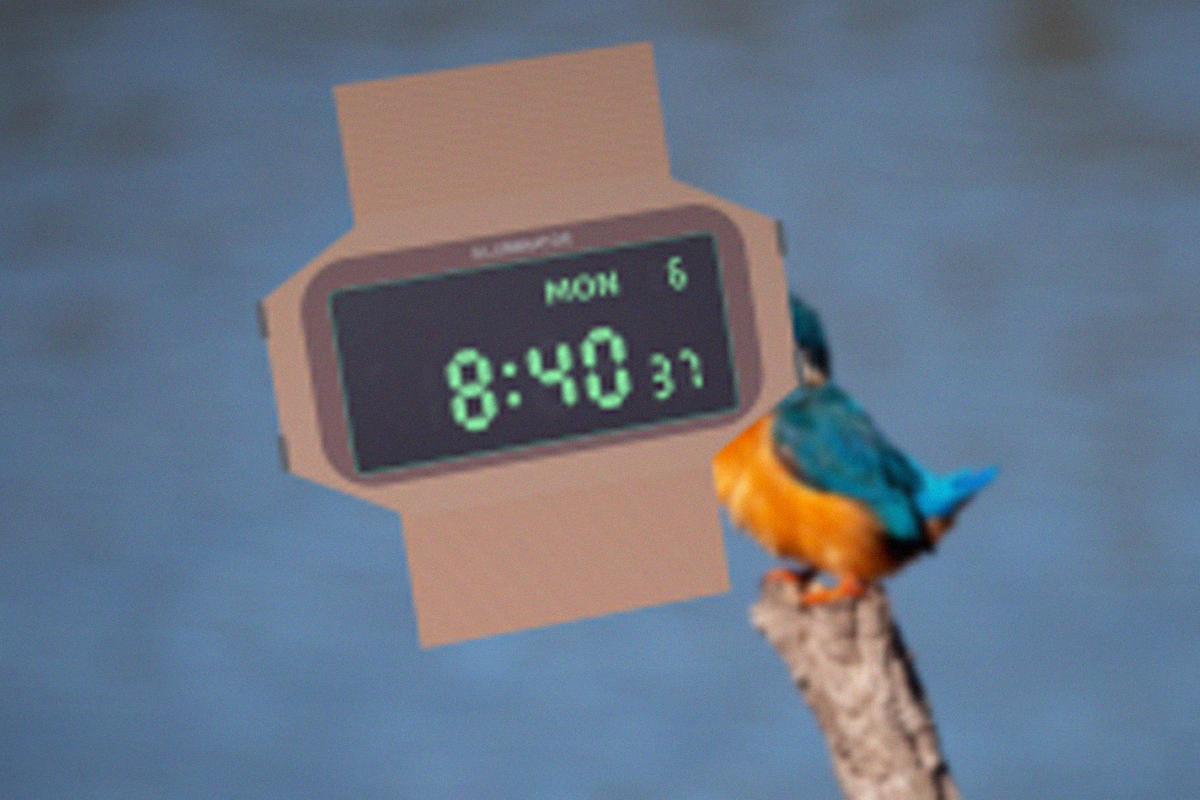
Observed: 8.40.37
